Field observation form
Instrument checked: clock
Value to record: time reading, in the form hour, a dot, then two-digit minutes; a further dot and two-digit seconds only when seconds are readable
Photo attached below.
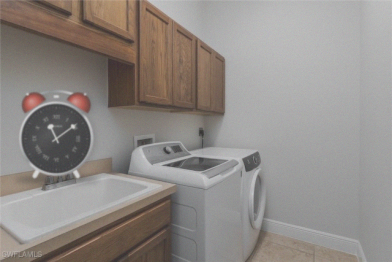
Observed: 11.09
